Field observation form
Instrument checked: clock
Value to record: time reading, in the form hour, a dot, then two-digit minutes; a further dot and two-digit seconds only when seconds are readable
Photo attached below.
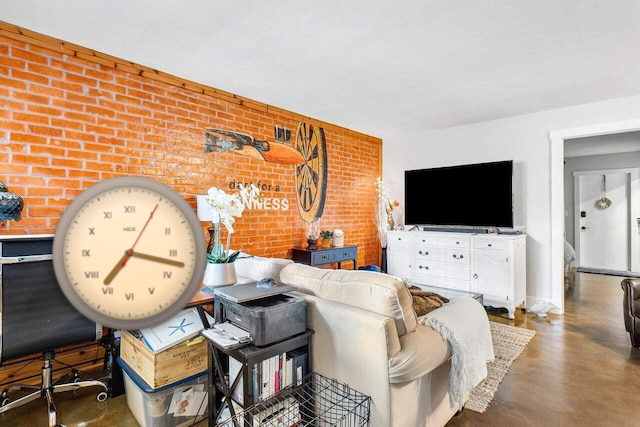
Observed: 7.17.05
